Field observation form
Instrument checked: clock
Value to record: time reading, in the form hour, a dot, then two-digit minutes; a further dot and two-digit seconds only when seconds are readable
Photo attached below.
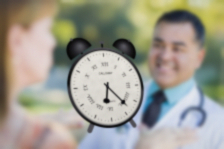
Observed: 6.23
